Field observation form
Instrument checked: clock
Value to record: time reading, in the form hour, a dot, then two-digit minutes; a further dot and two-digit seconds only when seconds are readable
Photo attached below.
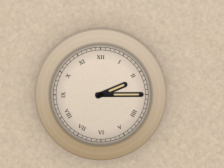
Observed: 2.15
